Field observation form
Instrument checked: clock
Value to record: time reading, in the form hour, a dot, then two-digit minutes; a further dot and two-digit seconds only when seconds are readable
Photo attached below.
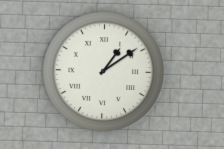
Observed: 1.09
